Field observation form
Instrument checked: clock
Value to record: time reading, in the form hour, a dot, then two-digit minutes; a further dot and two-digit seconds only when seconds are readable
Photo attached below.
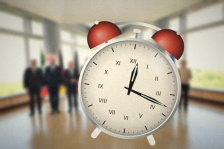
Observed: 12.18
